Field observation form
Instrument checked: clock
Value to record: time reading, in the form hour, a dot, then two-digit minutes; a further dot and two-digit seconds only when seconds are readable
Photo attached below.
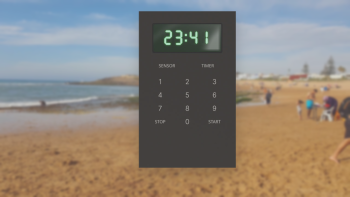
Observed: 23.41
